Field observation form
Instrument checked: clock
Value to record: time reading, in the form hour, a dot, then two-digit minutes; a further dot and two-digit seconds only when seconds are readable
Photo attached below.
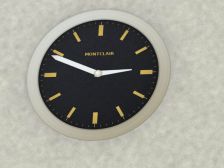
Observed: 2.49
